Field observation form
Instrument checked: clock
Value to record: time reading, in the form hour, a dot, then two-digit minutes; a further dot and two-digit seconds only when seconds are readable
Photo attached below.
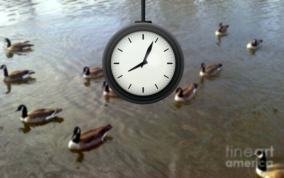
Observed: 8.04
